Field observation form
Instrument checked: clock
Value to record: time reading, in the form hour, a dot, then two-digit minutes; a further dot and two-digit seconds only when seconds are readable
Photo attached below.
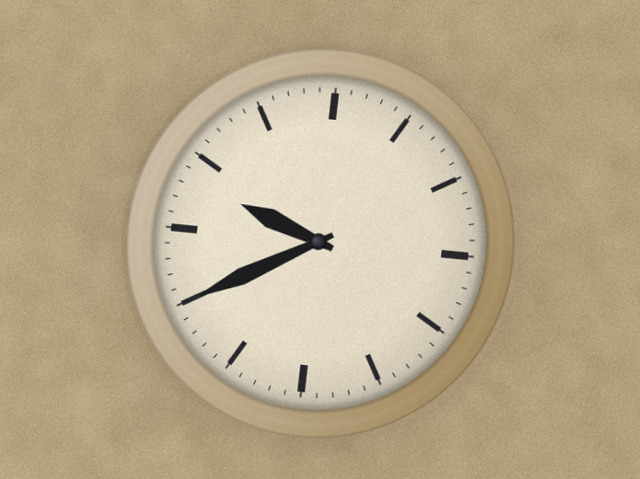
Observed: 9.40
